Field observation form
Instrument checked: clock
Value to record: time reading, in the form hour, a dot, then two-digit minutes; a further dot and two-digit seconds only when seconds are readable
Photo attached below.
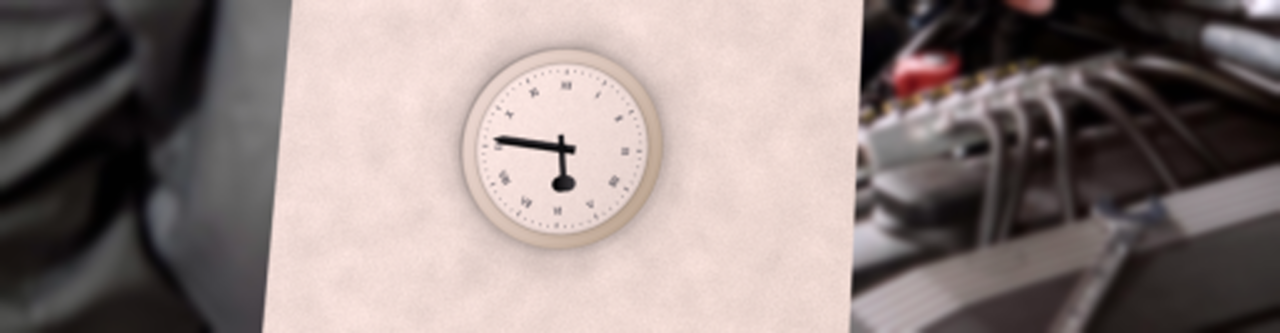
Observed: 5.46
